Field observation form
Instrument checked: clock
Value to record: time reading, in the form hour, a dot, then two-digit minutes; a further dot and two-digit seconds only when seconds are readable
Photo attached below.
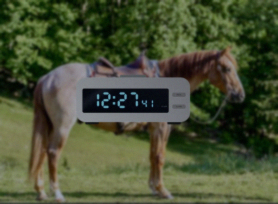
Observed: 12.27.41
